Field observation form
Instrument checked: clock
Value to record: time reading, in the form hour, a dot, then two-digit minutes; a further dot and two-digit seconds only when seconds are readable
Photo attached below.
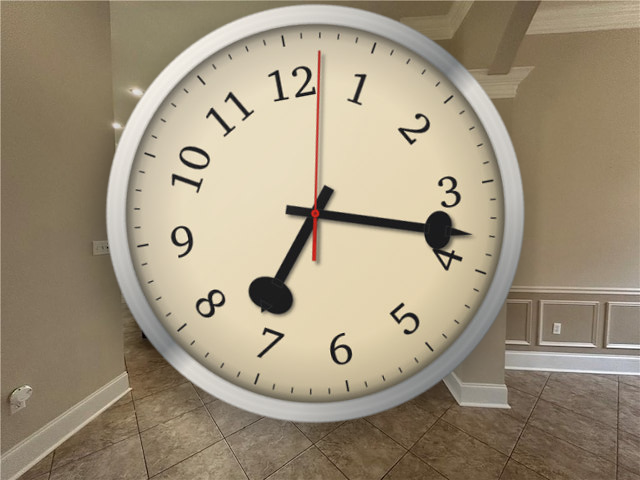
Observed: 7.18.02
